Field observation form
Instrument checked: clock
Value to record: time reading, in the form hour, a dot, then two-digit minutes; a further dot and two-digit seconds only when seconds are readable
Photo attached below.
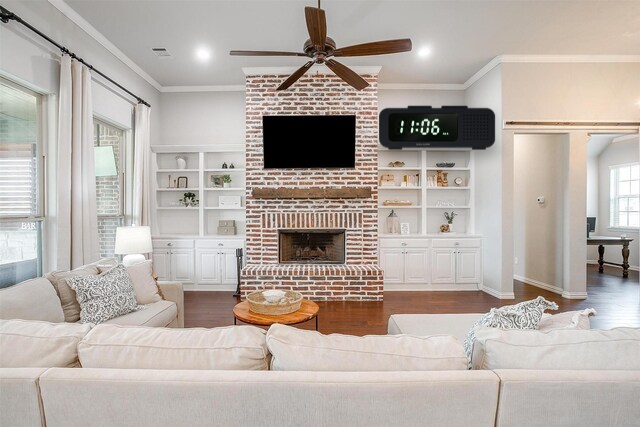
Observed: 11.06
